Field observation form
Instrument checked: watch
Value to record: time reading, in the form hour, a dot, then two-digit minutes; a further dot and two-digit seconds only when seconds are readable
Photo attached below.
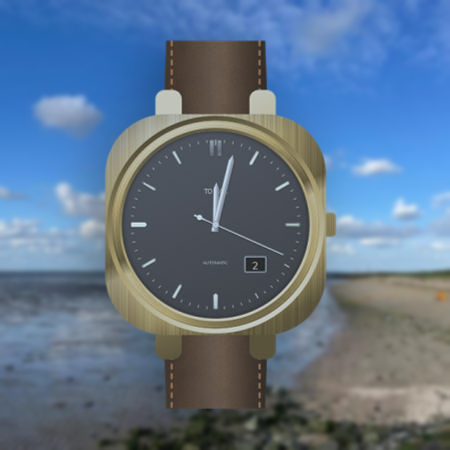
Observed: 12.02.19
